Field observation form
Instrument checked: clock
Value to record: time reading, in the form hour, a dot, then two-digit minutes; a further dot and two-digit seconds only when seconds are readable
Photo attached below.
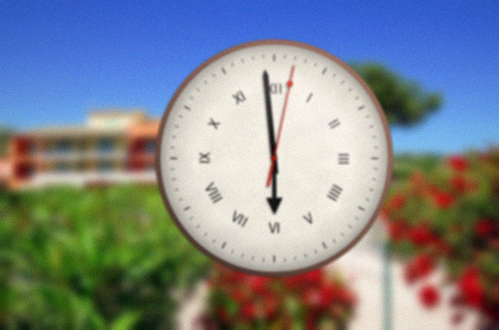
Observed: 5.59.02
